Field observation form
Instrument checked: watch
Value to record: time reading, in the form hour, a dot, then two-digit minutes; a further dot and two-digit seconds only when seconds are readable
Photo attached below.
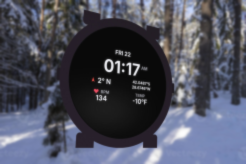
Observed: 1.17
